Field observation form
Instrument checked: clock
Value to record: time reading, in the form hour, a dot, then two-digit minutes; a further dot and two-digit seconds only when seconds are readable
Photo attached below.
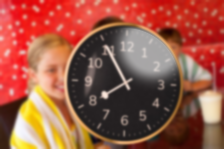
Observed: 7.55
